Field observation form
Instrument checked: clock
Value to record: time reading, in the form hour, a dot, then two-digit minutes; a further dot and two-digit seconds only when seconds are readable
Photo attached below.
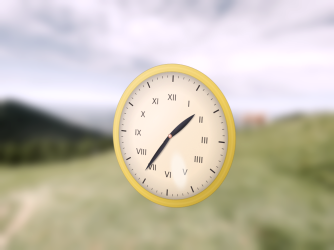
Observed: 1.36
